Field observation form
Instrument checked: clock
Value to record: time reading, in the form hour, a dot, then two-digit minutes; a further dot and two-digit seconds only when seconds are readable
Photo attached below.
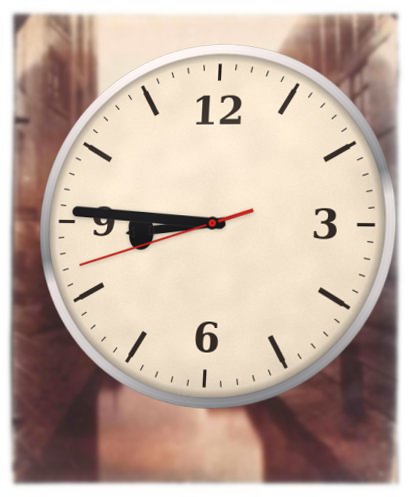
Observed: 8.45.42
